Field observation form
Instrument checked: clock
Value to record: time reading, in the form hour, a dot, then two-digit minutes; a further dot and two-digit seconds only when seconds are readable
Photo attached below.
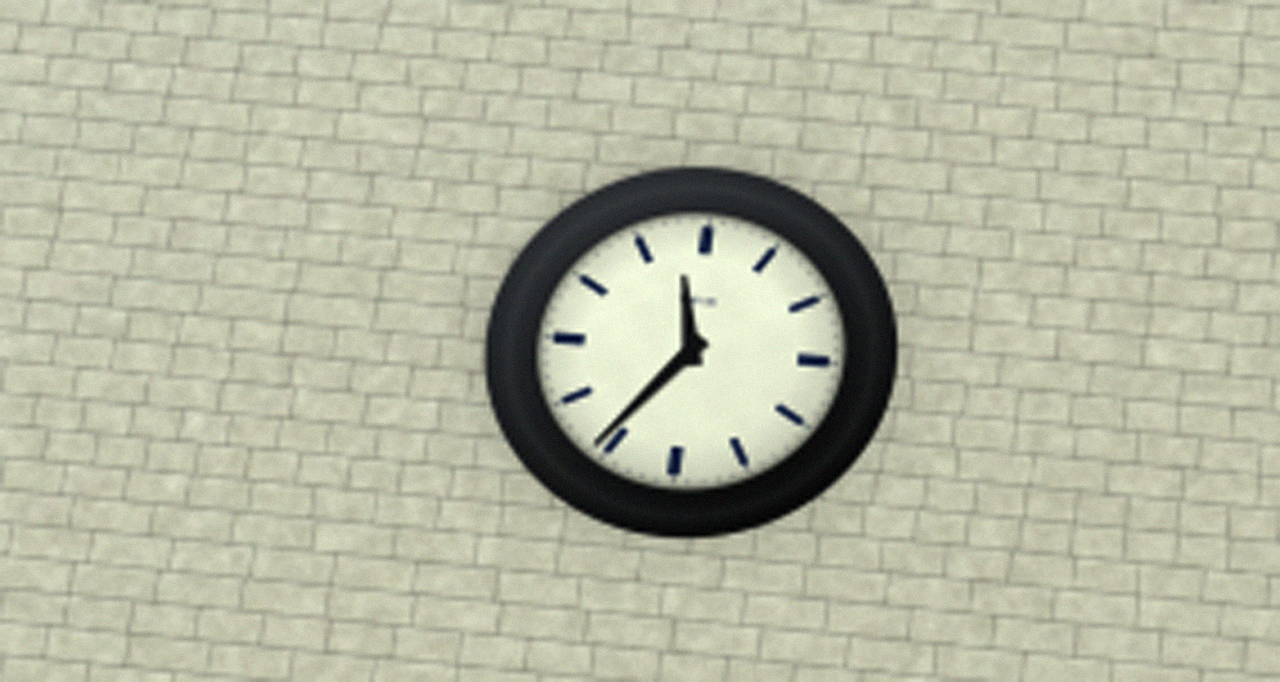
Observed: 11.36
